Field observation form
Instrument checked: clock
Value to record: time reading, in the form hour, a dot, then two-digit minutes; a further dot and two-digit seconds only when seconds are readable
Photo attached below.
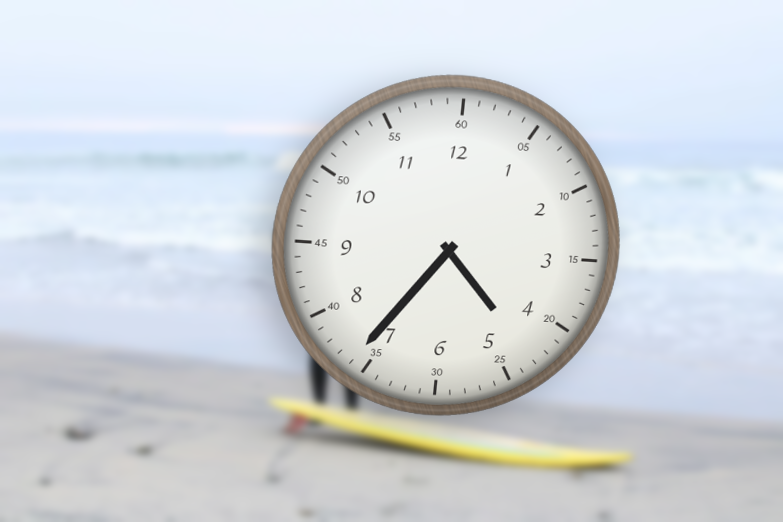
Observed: 4.36
